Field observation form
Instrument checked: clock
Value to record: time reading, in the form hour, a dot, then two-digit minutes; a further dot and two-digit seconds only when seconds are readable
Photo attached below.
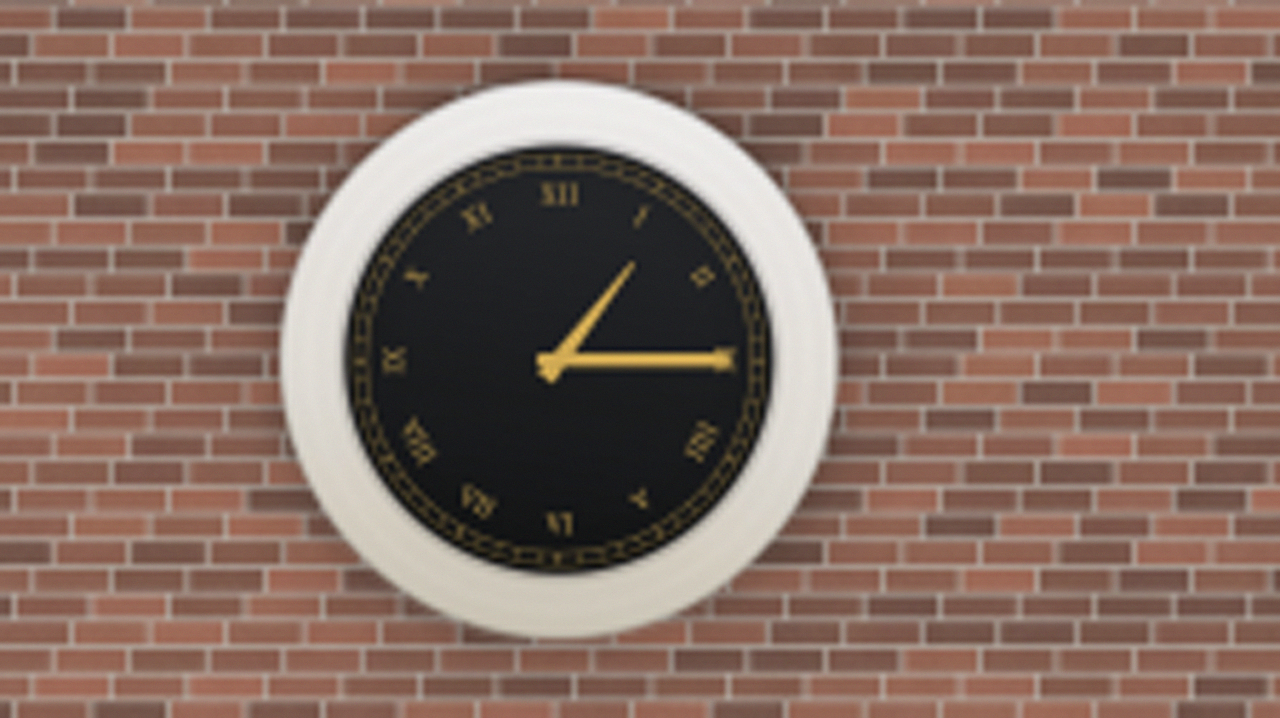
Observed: 1.15
